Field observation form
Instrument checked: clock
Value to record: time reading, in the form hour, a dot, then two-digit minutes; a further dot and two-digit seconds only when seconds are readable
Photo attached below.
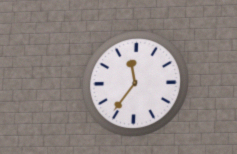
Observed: 11.36
